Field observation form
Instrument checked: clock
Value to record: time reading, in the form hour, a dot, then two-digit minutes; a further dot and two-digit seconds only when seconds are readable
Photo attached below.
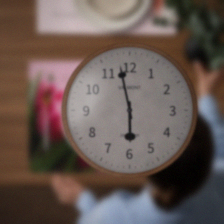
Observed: 5.58
